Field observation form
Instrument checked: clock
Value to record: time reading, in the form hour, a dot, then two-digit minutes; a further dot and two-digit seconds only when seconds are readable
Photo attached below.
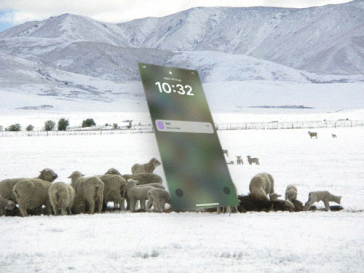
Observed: 10.32
